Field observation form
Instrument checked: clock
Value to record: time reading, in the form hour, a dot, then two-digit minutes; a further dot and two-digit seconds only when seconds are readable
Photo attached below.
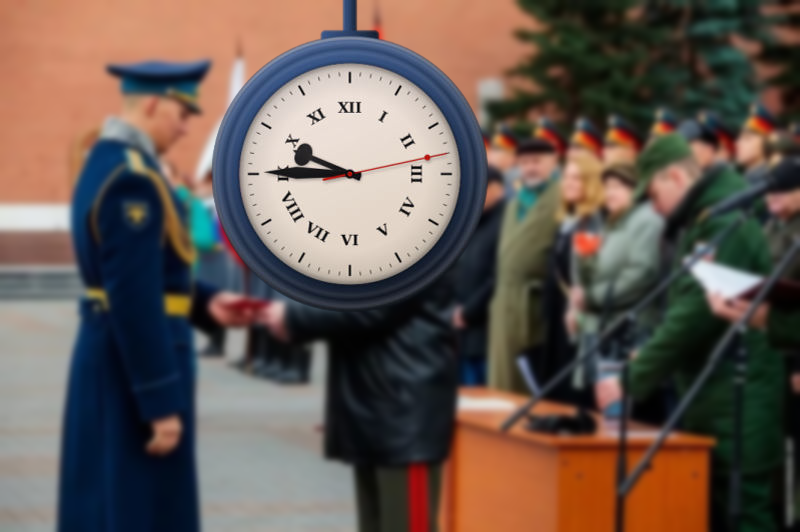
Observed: 9.45.13
